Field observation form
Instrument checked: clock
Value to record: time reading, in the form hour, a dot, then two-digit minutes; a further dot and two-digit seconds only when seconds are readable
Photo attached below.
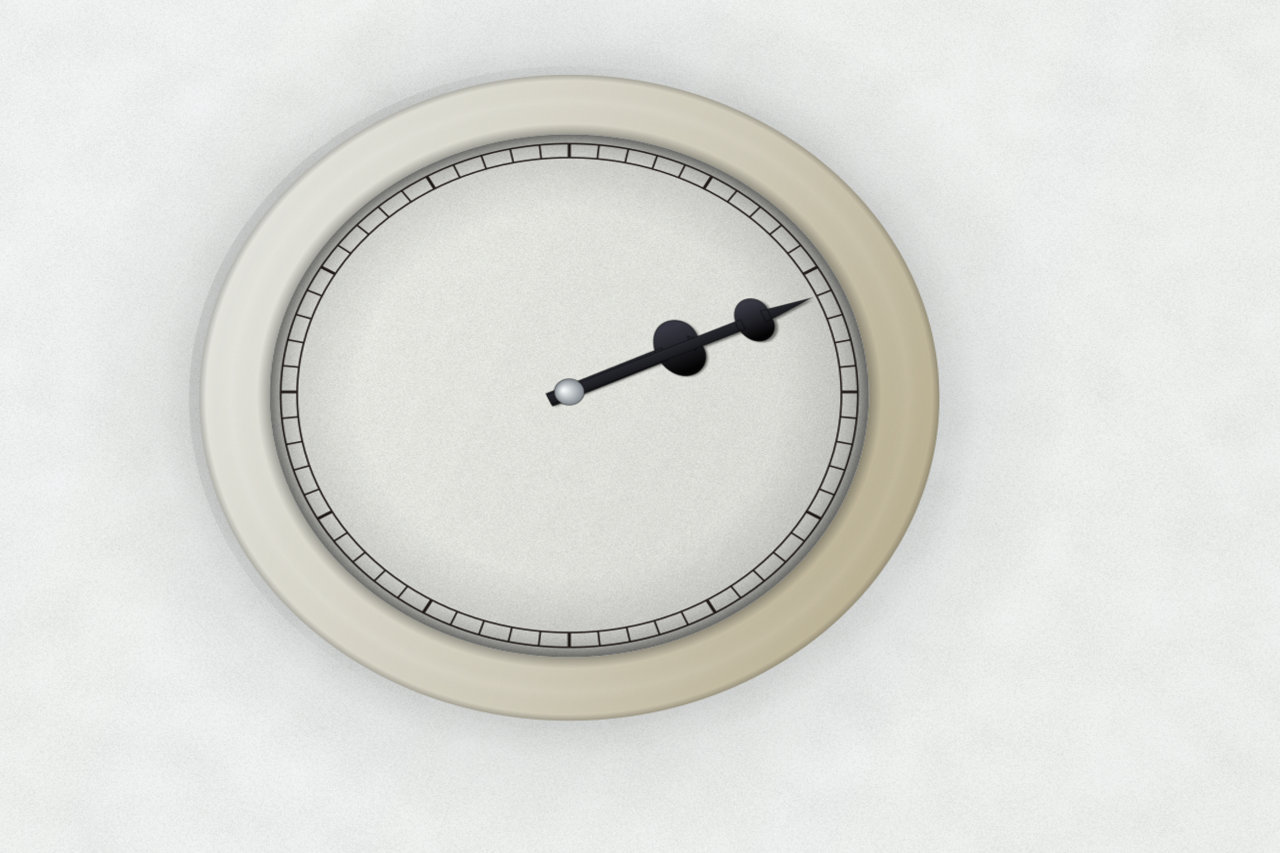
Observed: 2.11
